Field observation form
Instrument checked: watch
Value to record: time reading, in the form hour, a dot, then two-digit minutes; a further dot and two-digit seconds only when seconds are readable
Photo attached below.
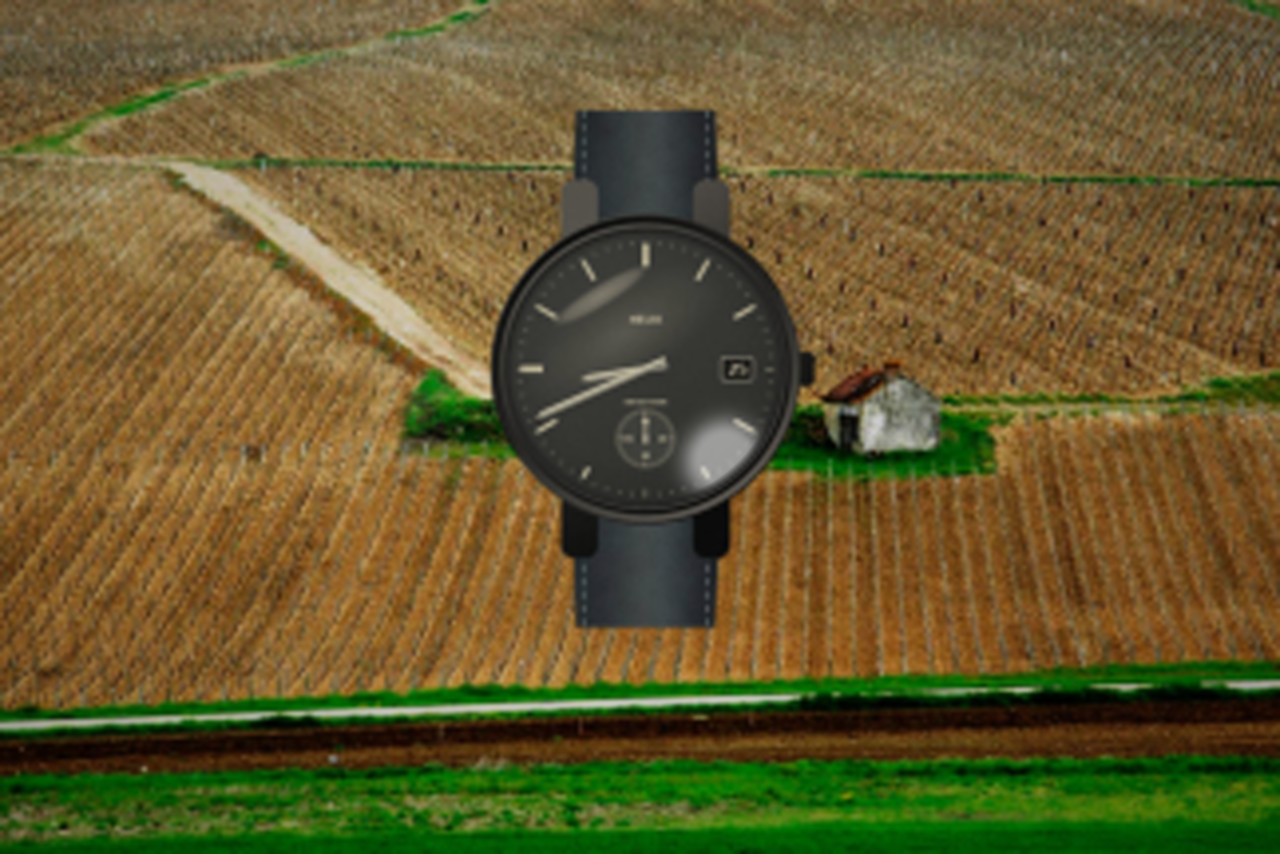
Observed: 8.41
